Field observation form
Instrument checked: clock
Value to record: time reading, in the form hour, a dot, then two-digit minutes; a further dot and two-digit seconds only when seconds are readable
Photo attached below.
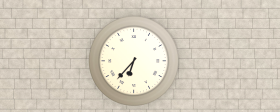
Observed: 6.37
